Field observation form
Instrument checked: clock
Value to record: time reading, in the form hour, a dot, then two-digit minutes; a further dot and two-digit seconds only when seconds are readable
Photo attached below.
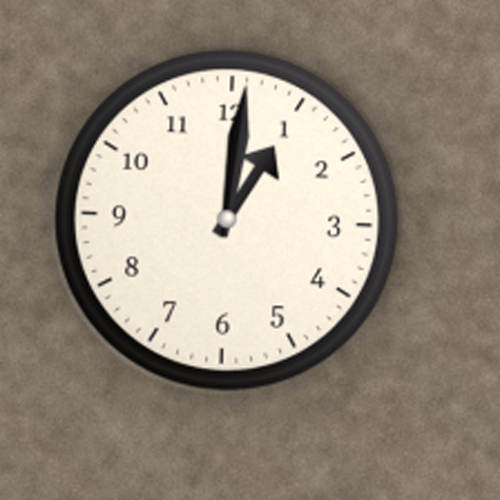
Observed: 1.01
